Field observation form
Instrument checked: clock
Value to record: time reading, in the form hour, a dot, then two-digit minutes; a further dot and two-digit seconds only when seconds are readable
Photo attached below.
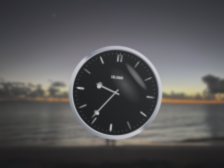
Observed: 9.36
